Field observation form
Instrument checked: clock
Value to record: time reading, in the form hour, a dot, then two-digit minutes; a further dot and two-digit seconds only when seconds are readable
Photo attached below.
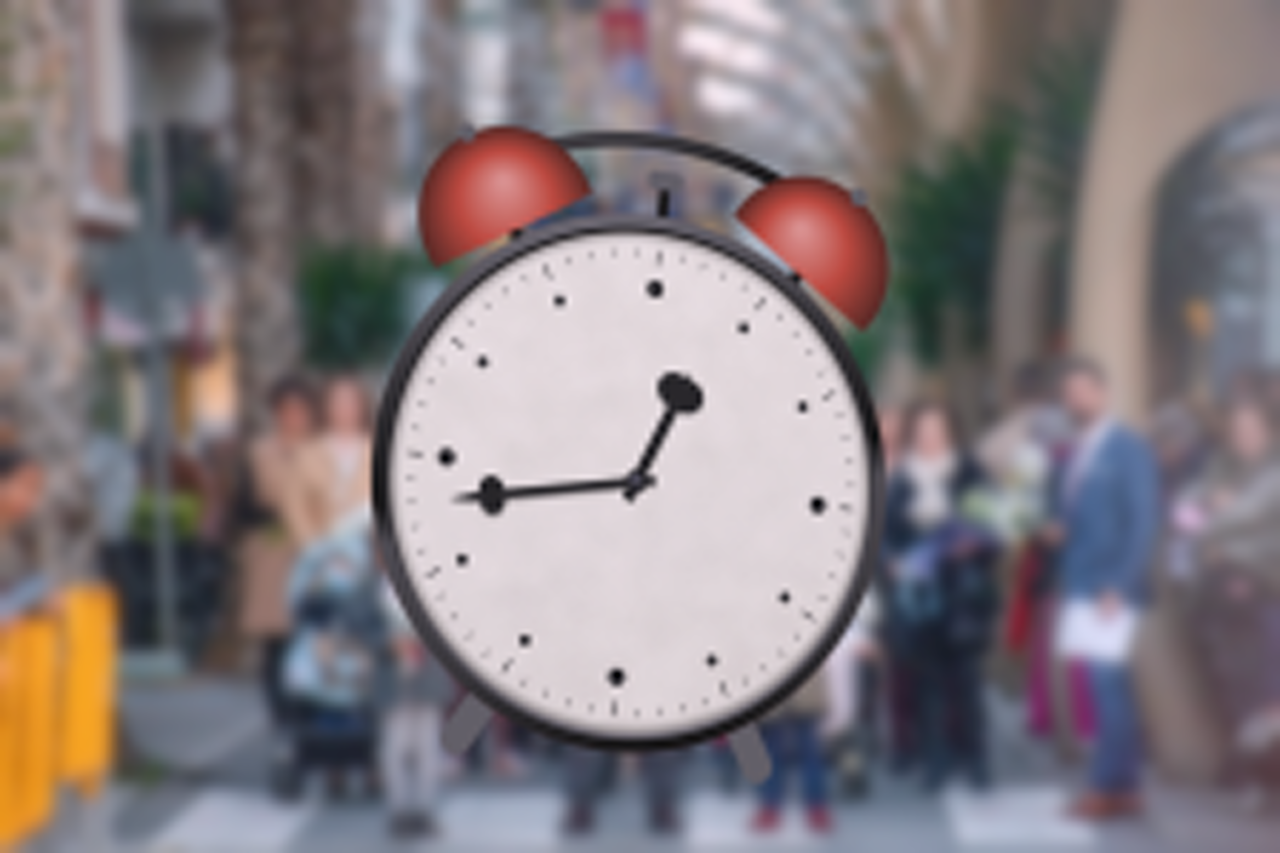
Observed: 12.43
